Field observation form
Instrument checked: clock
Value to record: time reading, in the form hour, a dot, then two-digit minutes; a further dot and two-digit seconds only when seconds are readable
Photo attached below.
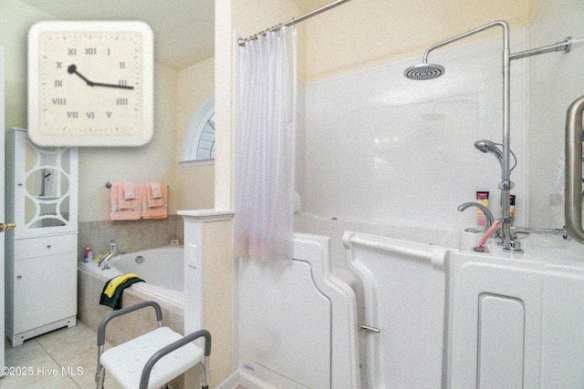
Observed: 10.16
